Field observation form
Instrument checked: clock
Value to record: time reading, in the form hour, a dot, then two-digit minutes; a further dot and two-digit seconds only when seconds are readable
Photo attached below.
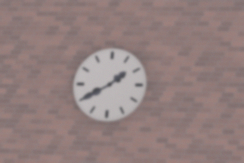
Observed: 1.40
